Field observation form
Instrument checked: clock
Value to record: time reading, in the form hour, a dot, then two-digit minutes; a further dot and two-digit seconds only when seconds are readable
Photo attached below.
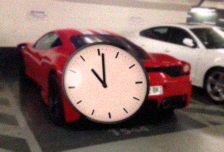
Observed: 11.01
